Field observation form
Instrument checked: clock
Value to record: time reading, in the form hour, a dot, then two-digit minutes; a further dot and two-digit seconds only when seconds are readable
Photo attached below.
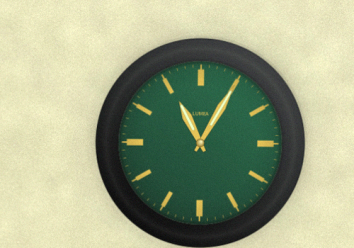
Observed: 11.05
